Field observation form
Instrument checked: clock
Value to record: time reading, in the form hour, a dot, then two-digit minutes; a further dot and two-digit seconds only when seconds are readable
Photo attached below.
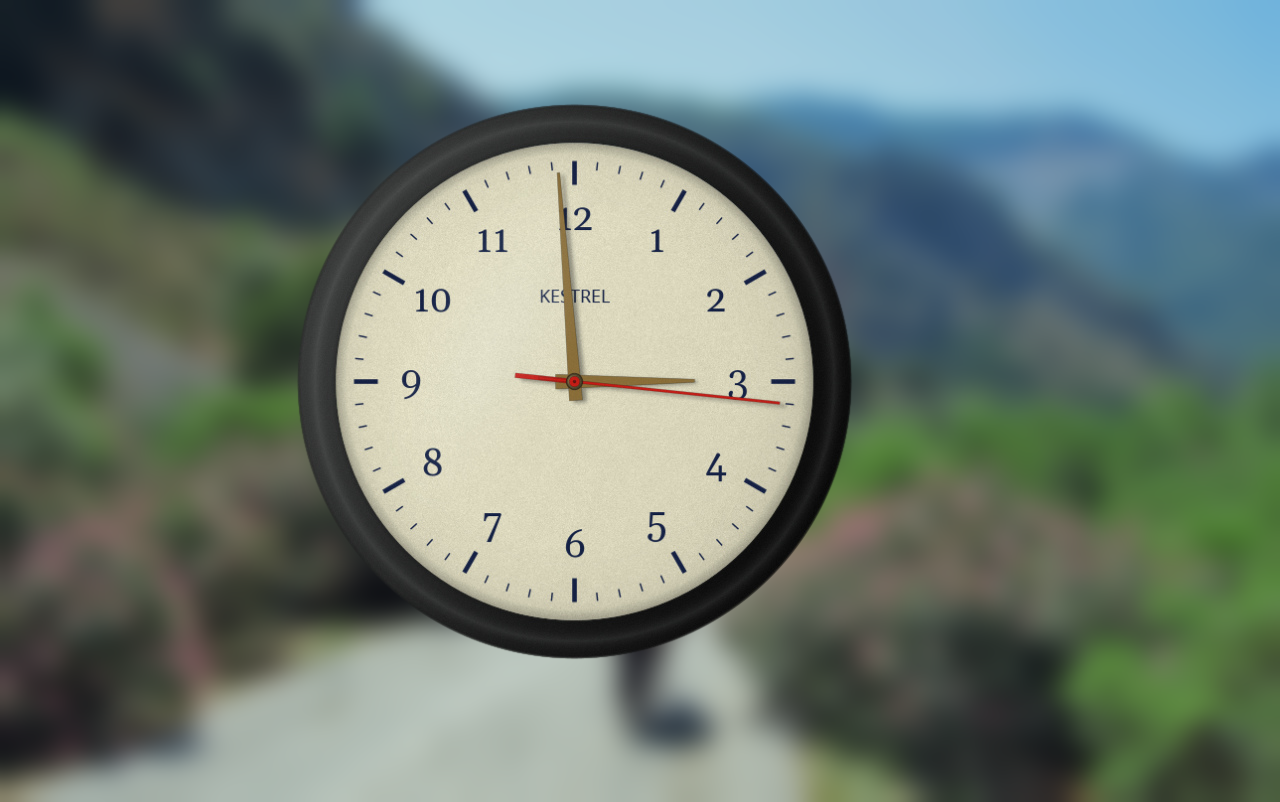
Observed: 2.59.16
